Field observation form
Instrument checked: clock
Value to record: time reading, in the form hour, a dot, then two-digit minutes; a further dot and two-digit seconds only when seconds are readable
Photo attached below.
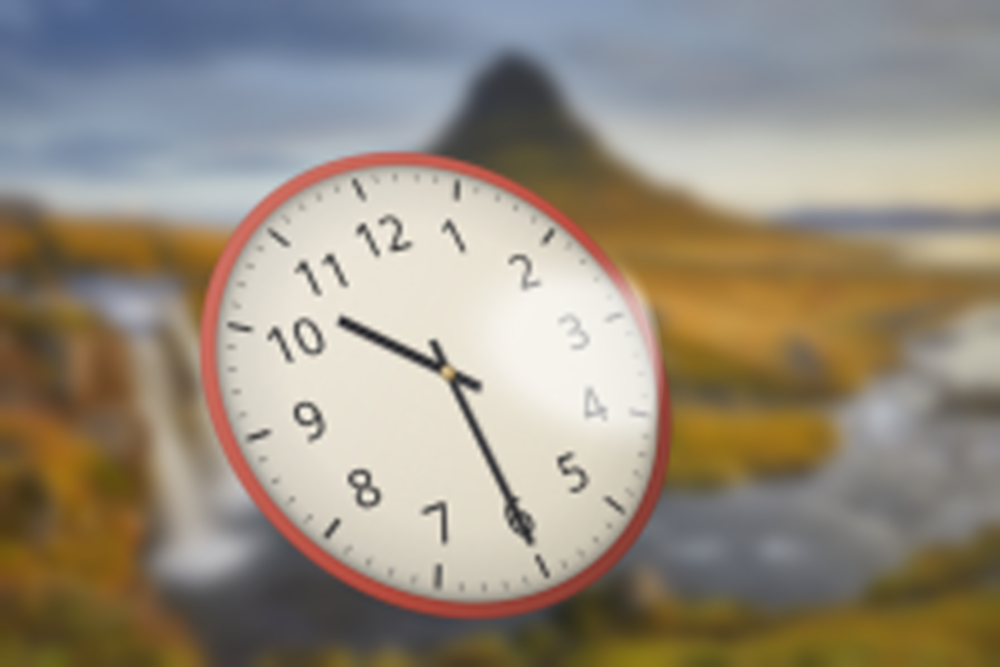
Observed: 10.30
